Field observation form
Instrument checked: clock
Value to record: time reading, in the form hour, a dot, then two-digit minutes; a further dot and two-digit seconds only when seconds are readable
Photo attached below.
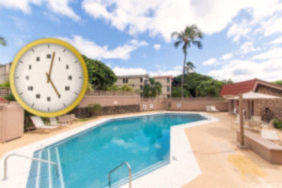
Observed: 5.02
